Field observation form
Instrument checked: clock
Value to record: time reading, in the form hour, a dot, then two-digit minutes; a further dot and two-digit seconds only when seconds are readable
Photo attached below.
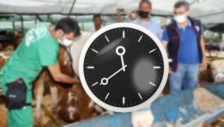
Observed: 11.39
